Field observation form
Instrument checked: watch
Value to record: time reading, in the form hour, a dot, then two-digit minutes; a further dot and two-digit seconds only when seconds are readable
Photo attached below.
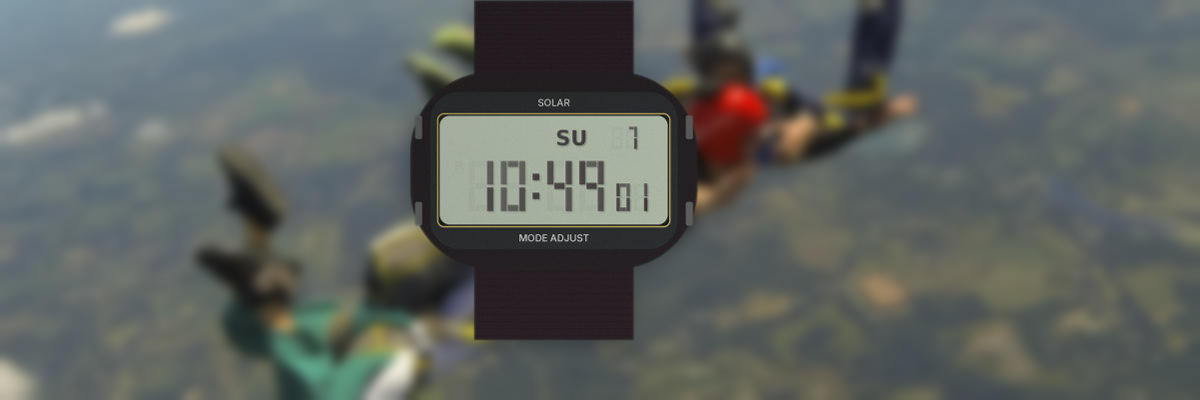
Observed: 10.49.01
